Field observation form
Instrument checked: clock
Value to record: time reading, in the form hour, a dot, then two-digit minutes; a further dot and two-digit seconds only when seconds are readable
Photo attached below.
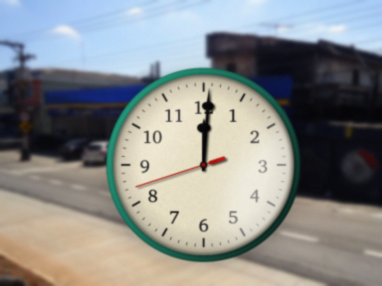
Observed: 12.00.42
